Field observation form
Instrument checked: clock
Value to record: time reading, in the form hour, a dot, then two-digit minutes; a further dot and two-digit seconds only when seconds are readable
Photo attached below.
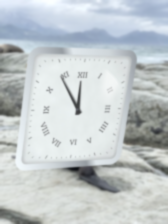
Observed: 11.54
